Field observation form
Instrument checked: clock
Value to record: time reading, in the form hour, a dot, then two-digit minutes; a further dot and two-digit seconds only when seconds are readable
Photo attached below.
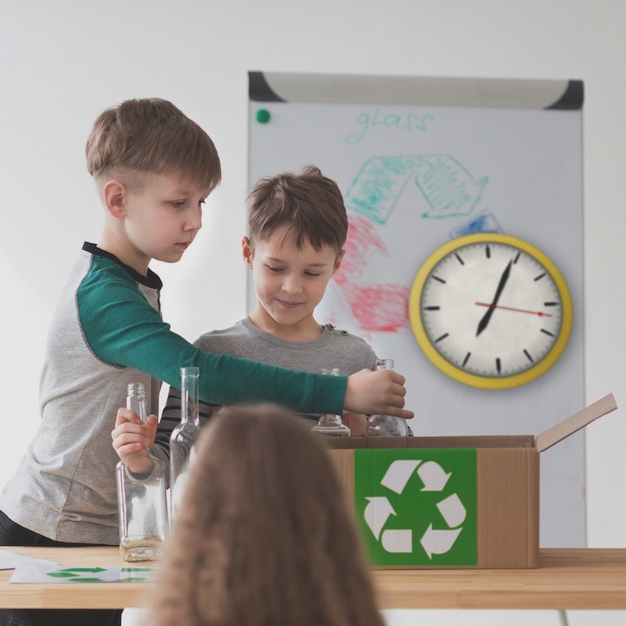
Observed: 7.04.17
